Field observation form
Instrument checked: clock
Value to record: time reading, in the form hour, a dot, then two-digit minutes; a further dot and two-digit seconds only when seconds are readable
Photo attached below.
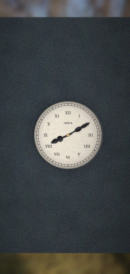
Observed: 8.10
